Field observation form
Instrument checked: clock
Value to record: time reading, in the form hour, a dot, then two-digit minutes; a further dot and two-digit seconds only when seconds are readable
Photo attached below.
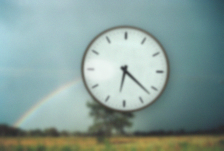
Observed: 6.22
